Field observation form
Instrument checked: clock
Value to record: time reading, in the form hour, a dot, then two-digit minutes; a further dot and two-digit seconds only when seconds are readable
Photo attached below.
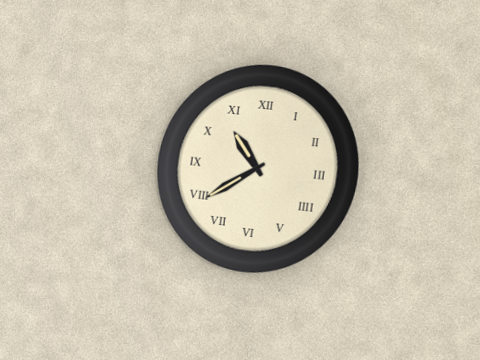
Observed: 10.39
